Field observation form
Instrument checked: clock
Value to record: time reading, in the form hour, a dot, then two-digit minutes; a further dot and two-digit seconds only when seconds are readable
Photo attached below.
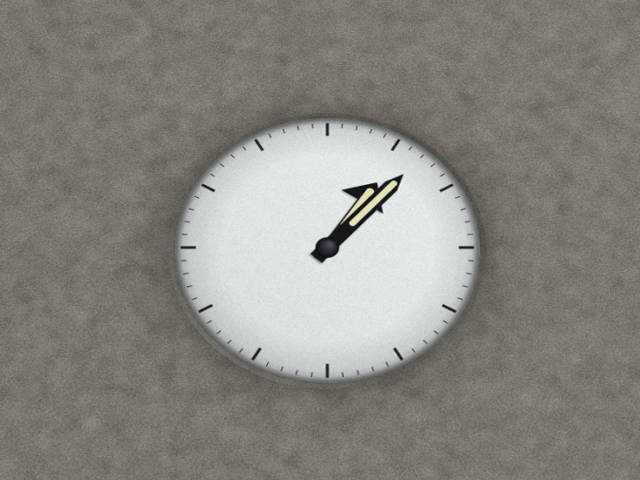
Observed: 1.07
